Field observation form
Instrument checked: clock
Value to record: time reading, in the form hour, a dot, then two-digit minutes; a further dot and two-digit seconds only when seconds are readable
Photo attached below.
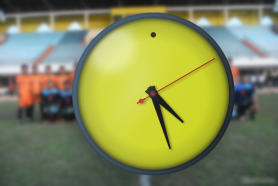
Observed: 4.27.10
